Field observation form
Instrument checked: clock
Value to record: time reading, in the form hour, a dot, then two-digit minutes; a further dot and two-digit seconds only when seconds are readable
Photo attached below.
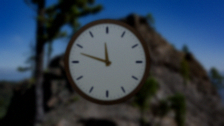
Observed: 11.48
